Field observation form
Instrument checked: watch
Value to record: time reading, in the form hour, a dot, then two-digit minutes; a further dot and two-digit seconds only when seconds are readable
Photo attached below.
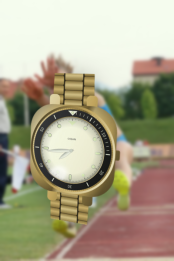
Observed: 7.44
